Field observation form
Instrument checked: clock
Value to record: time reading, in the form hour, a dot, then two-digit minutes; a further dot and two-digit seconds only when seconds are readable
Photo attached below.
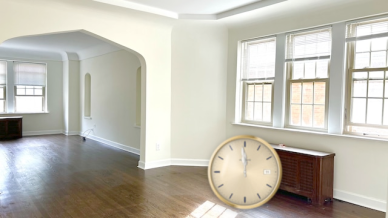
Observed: 11.59
